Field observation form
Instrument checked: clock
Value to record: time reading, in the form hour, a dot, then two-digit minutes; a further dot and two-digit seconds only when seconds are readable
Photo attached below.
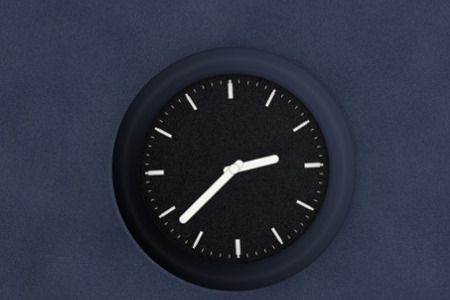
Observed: 2.38
